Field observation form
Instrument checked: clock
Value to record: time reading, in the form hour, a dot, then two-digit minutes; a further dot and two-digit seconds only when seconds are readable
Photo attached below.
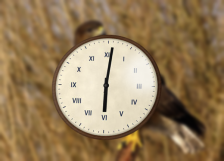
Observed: 6.01
